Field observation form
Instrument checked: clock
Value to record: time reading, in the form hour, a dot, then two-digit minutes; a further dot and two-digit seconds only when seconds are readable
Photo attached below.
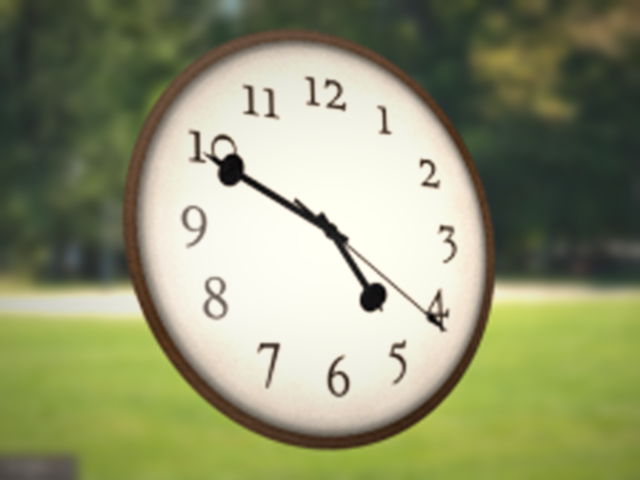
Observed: 4.49.21
